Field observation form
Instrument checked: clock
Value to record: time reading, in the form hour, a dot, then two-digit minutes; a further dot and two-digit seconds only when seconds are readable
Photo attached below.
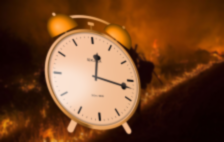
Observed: 12.17
